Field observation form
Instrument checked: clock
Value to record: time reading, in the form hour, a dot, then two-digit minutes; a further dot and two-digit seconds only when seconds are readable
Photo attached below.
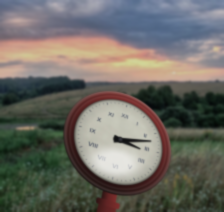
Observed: 3.12
